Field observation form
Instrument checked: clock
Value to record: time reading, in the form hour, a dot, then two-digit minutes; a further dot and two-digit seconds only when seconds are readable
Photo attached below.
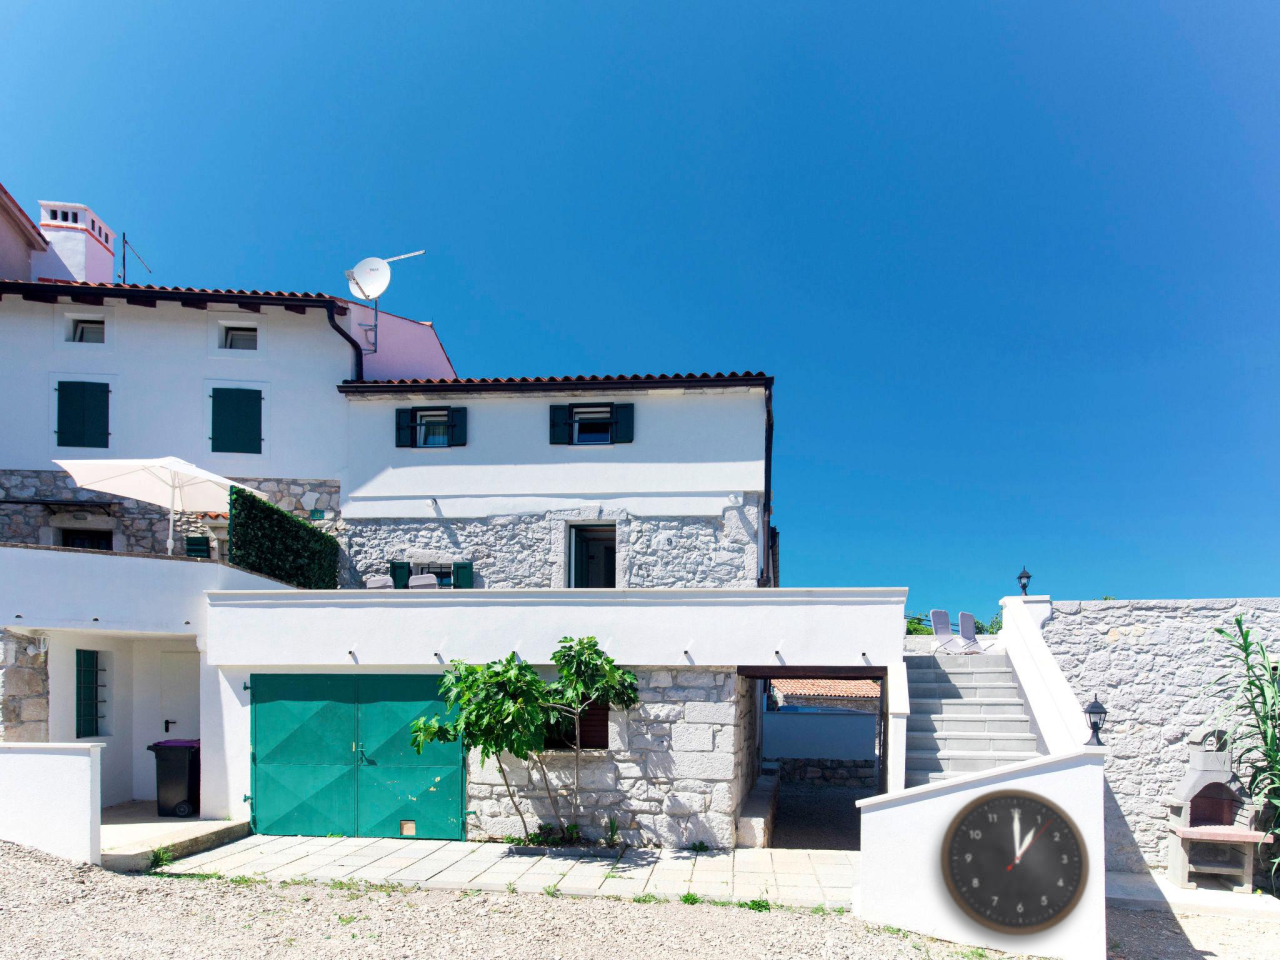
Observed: 1.00.07
